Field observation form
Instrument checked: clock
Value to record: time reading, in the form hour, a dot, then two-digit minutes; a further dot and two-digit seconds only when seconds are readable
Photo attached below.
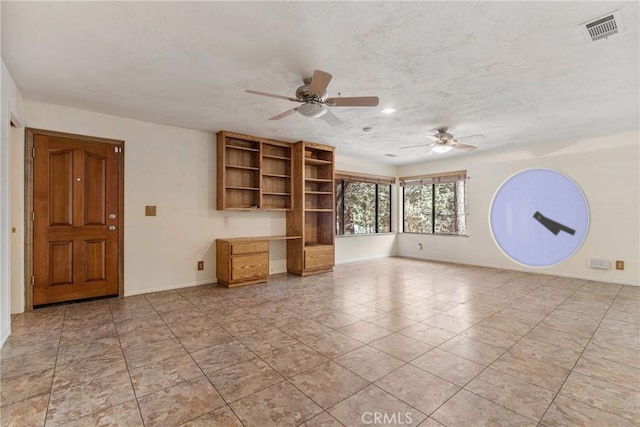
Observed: 4.19
